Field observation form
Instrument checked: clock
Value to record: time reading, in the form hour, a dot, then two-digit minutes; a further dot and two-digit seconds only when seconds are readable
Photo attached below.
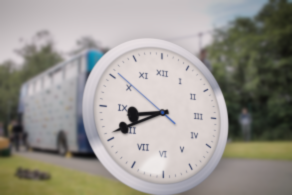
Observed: 8.40.51
